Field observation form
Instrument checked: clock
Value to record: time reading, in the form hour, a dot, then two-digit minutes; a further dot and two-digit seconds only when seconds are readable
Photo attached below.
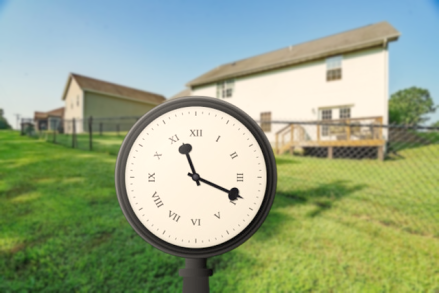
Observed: 11.19
